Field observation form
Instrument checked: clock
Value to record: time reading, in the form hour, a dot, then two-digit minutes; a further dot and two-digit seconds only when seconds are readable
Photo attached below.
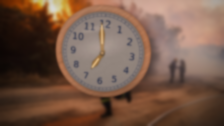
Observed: 6.59
